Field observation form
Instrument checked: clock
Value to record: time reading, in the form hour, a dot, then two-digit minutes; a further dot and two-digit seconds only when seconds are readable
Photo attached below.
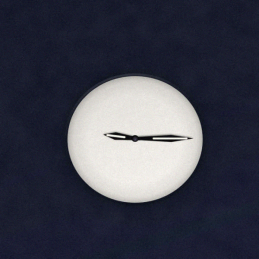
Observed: 9.15
